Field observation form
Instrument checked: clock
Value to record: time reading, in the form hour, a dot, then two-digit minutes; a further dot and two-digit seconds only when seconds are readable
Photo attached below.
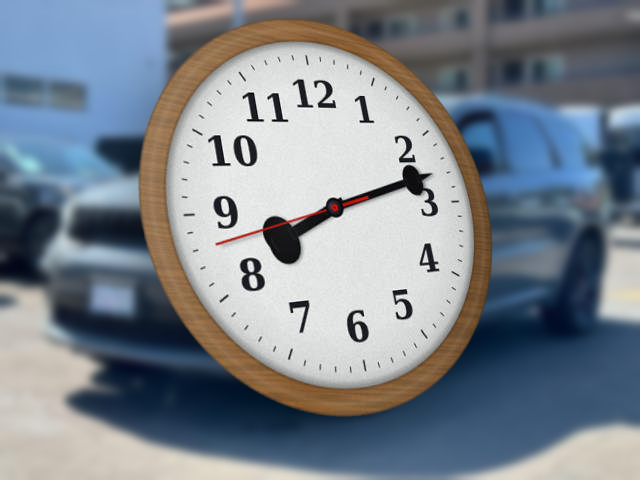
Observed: 8.12.43
